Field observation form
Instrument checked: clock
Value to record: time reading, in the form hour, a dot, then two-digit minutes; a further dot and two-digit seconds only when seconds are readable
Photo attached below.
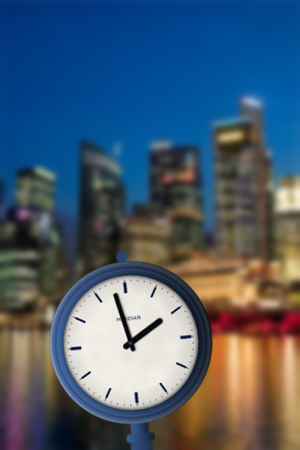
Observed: 1.58
